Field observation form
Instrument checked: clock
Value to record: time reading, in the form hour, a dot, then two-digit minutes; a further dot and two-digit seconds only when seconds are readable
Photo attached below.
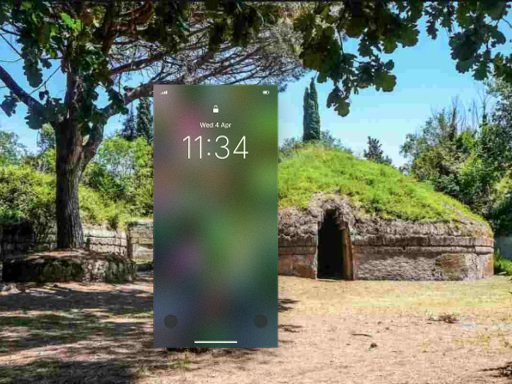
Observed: 11.34
